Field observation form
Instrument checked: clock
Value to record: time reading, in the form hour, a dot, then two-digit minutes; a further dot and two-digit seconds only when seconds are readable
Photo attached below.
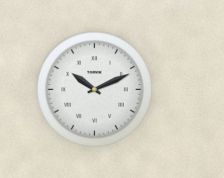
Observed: 10.11
